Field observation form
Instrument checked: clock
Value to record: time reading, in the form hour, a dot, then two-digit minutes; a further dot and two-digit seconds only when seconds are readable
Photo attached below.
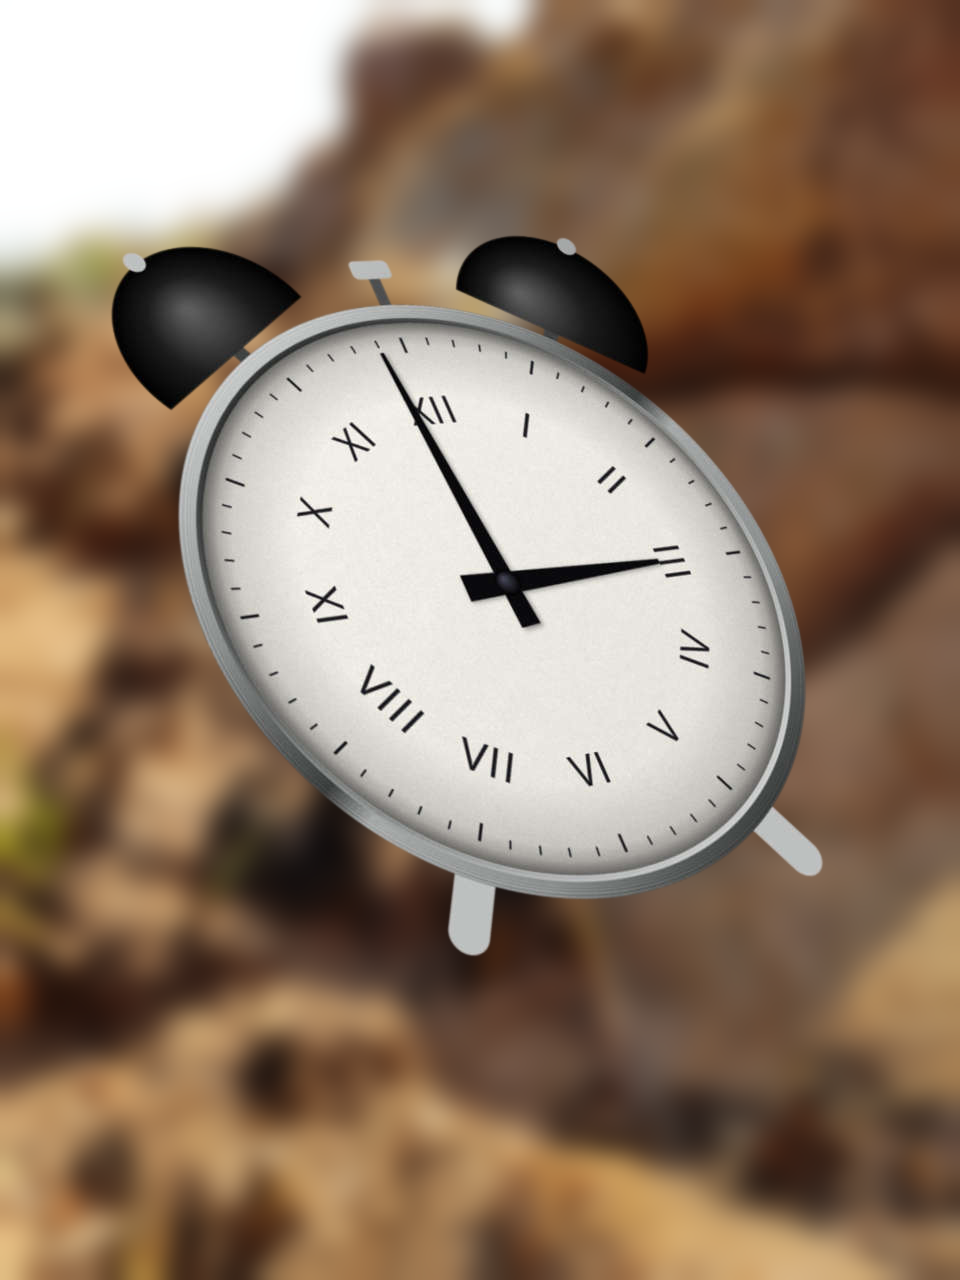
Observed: 2.59
